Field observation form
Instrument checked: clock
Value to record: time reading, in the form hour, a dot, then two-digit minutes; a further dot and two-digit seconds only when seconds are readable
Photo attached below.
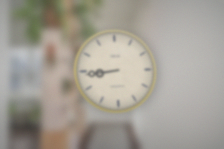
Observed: 8.44
